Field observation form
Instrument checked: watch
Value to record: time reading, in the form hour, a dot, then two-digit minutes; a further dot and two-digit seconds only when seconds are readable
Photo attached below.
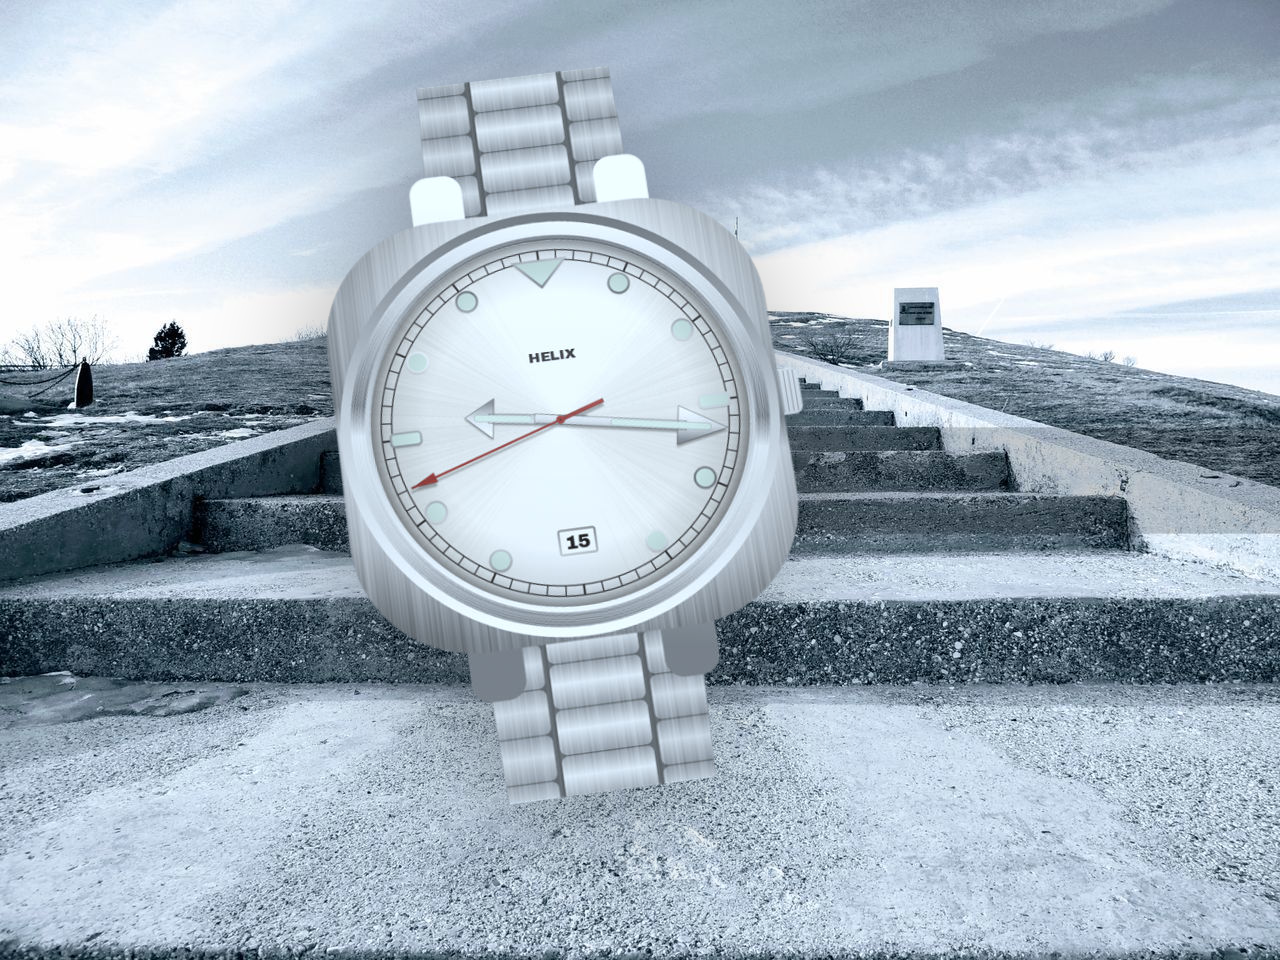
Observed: 9.16.42
